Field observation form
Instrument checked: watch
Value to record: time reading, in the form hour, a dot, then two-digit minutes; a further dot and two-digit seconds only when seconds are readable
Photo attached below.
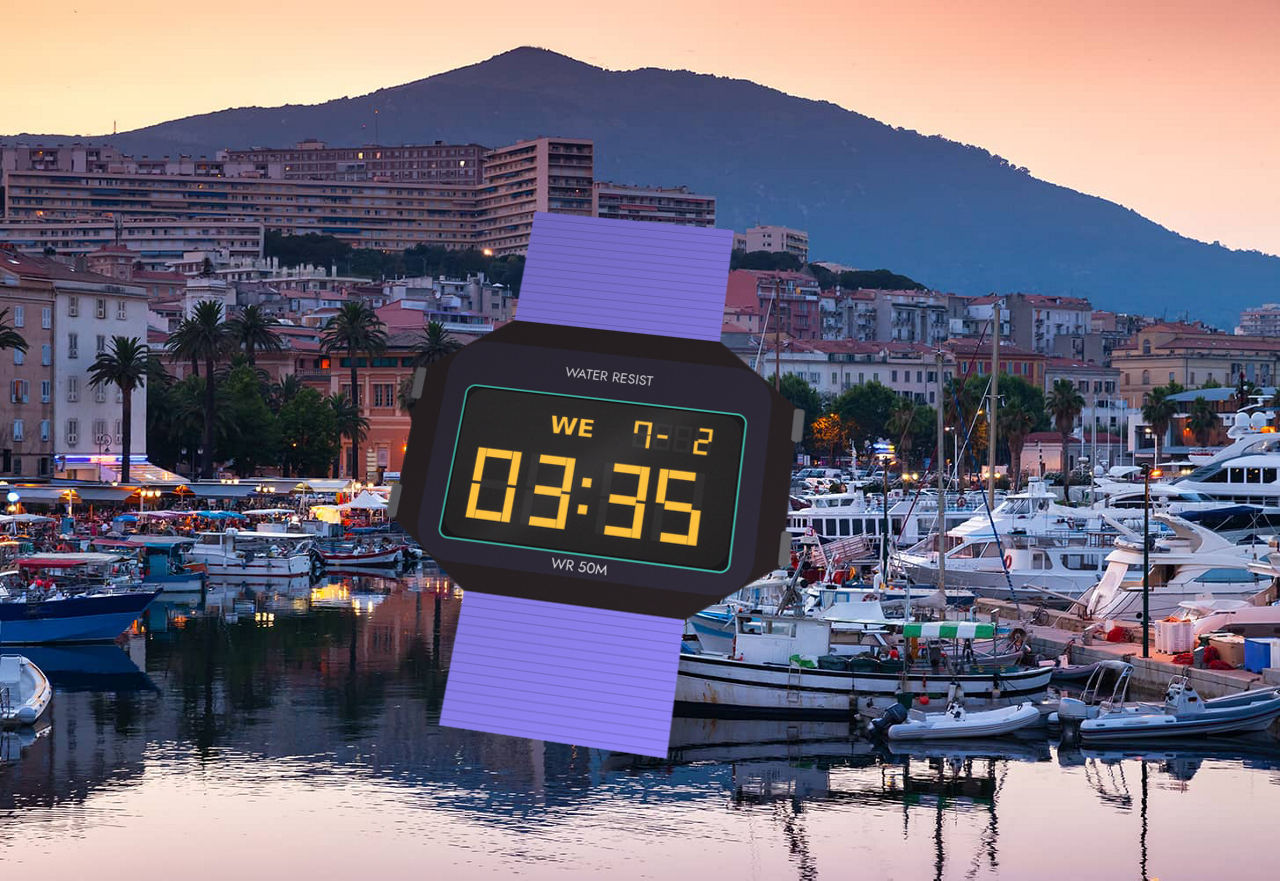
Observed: 3.35
